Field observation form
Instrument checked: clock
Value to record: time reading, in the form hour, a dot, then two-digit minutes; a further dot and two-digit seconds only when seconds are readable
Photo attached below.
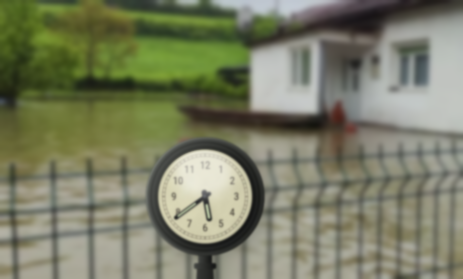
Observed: 5.39
